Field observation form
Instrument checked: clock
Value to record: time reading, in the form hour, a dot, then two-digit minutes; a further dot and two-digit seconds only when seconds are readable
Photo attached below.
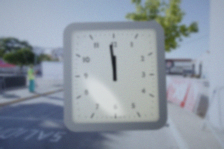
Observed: 11.59
